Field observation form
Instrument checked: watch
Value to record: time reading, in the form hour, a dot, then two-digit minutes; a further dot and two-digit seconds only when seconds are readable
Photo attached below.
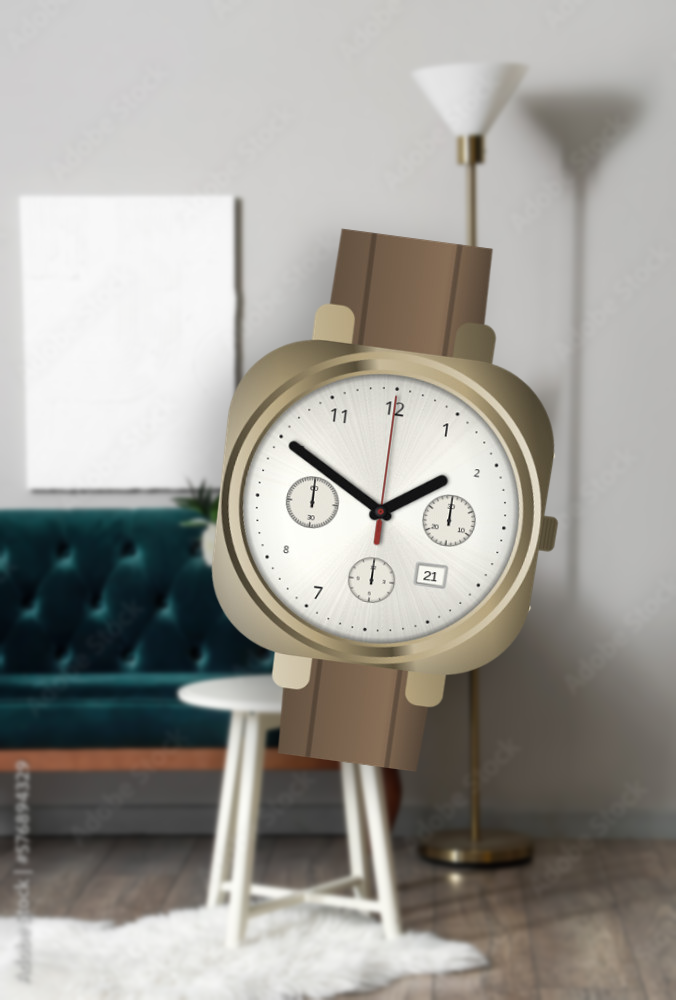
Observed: 1.50
